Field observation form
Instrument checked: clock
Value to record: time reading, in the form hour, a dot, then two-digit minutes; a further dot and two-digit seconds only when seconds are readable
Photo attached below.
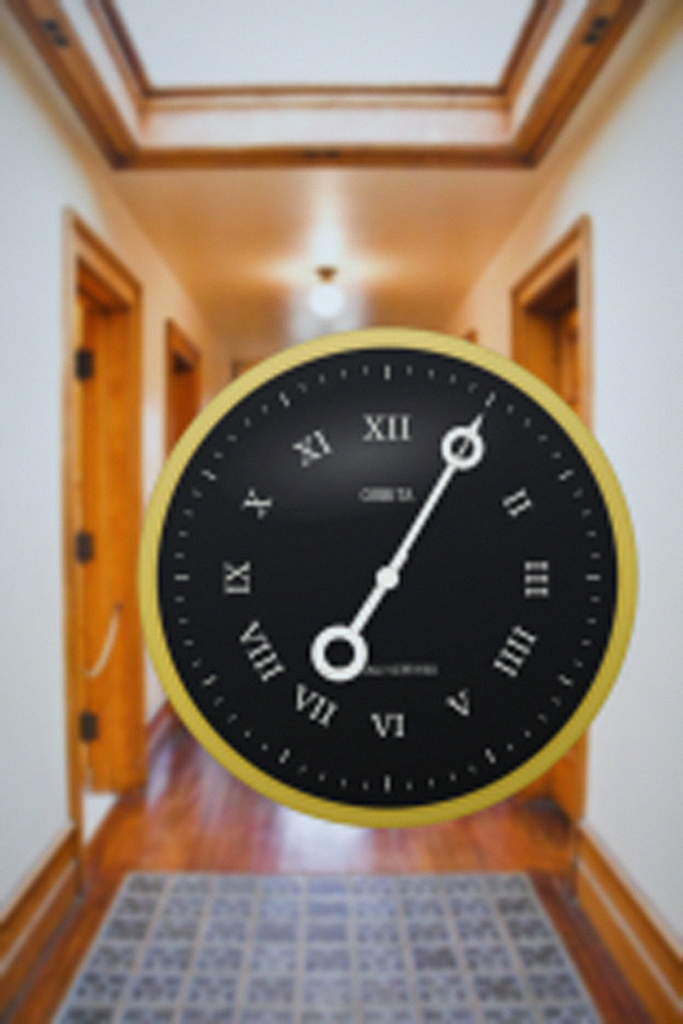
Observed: 7.05
